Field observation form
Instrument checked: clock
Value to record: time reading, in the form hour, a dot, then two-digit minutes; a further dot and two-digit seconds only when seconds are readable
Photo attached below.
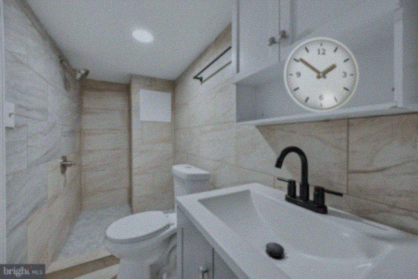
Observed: 1.51
